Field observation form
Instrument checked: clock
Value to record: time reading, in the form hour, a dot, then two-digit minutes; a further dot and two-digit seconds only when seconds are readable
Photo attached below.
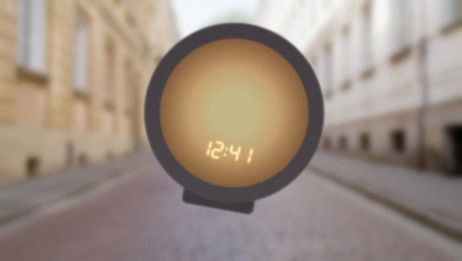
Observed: 12.41
